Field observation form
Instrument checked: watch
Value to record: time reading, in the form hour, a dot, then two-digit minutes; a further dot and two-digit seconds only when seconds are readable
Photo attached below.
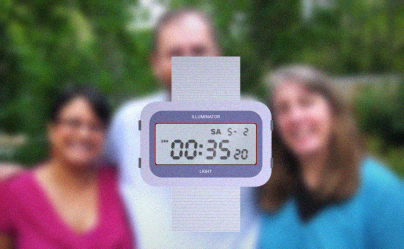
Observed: 0.35.20
